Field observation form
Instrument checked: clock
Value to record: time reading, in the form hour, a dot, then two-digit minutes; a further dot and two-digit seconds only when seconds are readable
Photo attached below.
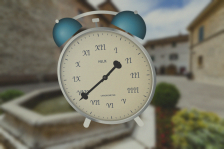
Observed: 1.39
